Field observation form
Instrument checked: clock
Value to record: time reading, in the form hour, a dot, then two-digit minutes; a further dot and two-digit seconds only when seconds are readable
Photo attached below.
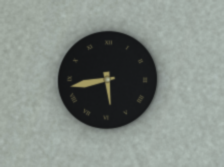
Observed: 5.43
